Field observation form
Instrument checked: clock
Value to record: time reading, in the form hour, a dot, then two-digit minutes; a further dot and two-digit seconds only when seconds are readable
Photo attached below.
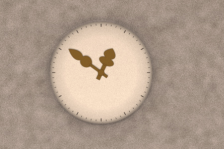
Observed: 12.51
